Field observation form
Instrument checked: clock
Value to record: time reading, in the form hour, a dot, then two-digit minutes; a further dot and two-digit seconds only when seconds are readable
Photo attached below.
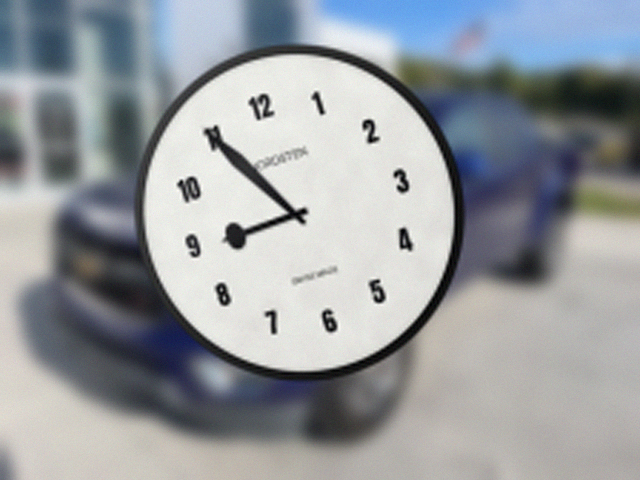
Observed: 8.55
